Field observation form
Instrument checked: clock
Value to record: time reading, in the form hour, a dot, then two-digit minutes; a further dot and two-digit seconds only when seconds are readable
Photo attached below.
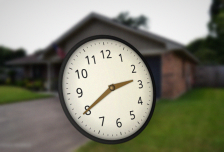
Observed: 2.40
